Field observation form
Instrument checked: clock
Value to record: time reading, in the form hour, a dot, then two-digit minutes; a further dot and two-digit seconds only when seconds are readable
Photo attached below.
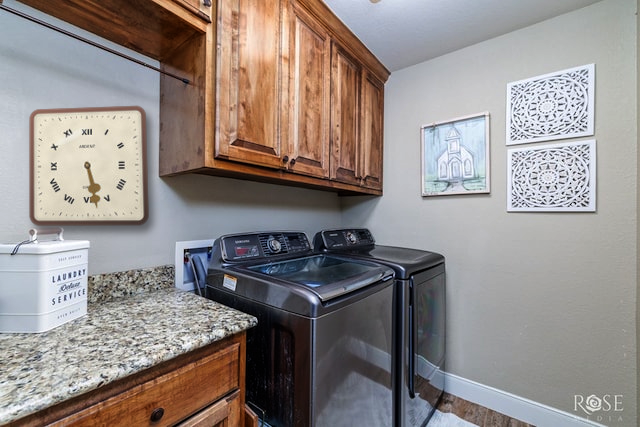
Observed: 5.28
